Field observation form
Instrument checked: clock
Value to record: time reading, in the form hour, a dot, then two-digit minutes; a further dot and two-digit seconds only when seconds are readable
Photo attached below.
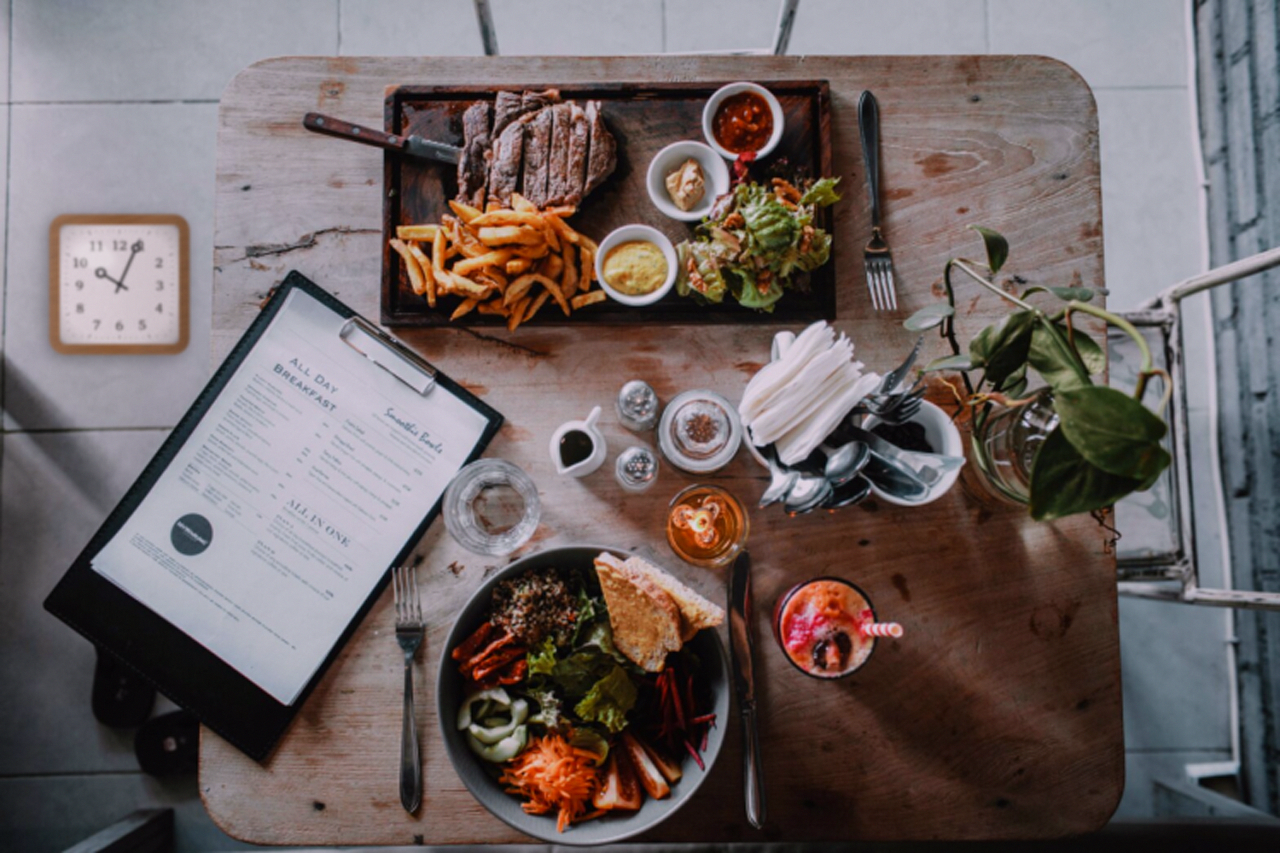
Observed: 10.04
